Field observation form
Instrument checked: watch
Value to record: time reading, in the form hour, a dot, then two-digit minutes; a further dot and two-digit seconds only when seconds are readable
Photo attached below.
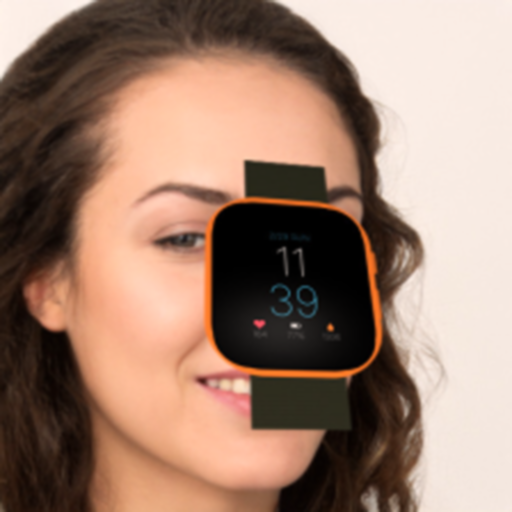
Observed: 11.39
